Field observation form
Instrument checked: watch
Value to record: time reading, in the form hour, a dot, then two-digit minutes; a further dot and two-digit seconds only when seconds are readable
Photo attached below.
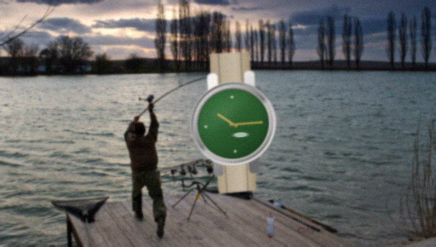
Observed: 10.15
